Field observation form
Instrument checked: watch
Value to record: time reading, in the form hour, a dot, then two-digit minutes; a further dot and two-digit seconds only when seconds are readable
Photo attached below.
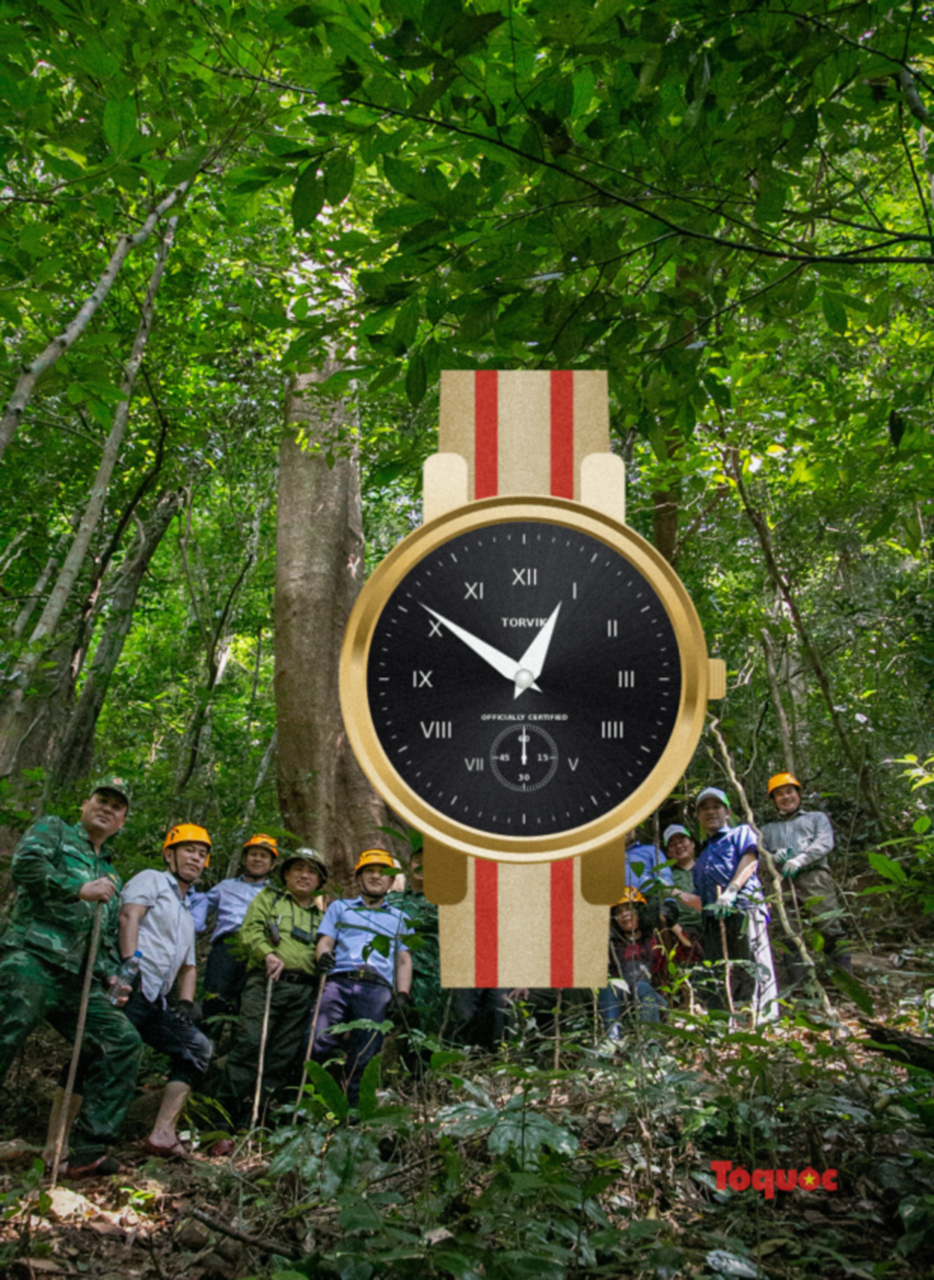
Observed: 12.51
